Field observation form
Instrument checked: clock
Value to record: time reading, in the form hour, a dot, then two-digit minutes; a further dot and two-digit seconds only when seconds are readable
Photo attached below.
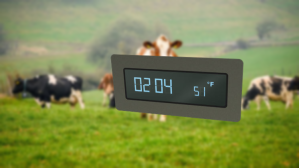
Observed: 2.04
